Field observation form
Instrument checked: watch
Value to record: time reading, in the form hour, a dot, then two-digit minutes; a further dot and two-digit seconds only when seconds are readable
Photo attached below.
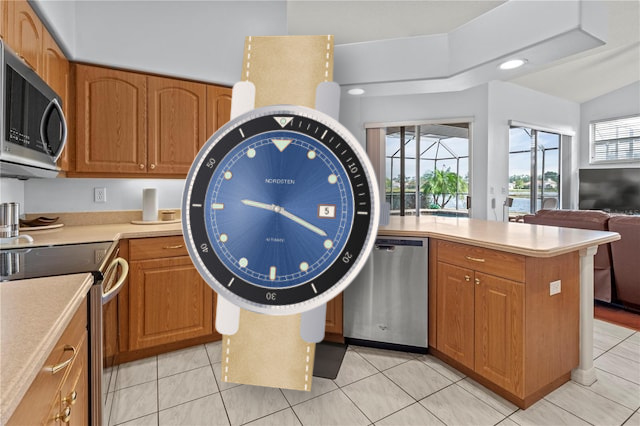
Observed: 9.19
